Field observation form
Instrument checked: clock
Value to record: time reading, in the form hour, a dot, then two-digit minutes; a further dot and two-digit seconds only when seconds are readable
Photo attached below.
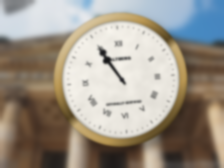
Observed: 10.55
